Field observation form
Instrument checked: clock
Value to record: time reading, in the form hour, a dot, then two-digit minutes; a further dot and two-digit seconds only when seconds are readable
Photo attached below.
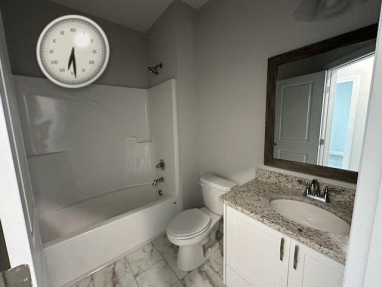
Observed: 6.29
